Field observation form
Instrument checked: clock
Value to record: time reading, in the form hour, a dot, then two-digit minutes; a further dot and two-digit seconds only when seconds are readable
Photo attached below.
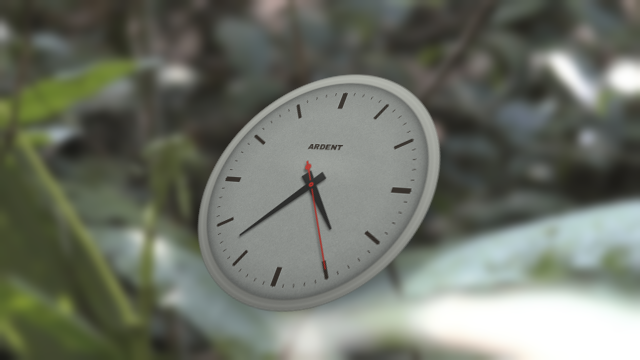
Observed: 4.37.25
